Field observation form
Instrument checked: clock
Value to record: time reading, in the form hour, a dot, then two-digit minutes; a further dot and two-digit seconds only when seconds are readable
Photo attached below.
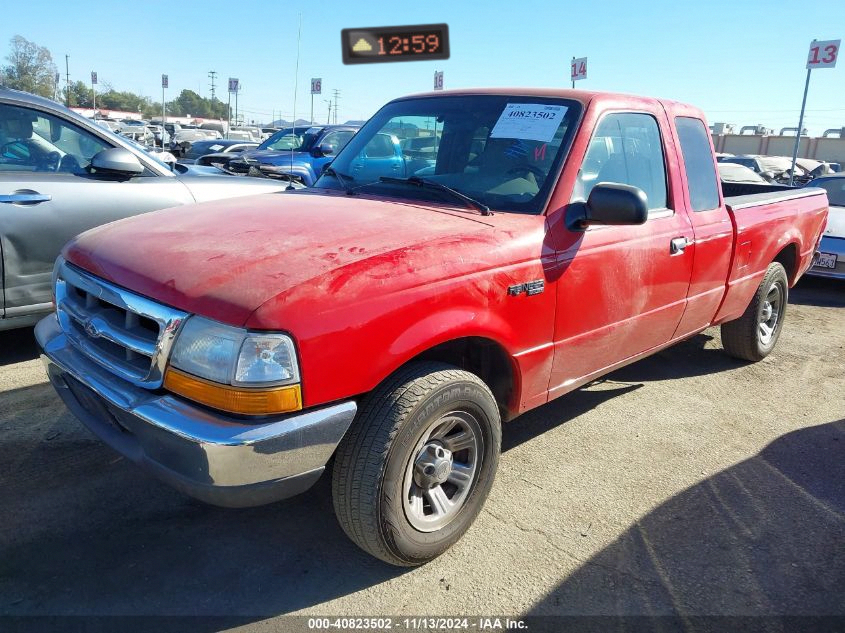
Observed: 12.59
